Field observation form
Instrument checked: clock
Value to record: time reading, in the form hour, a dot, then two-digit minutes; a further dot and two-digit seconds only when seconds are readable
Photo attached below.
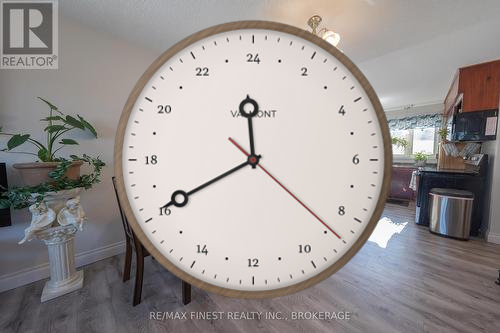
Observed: 23.40.22
